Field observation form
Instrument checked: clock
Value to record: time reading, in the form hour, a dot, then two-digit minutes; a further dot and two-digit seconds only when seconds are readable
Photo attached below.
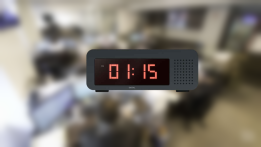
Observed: 1.15
